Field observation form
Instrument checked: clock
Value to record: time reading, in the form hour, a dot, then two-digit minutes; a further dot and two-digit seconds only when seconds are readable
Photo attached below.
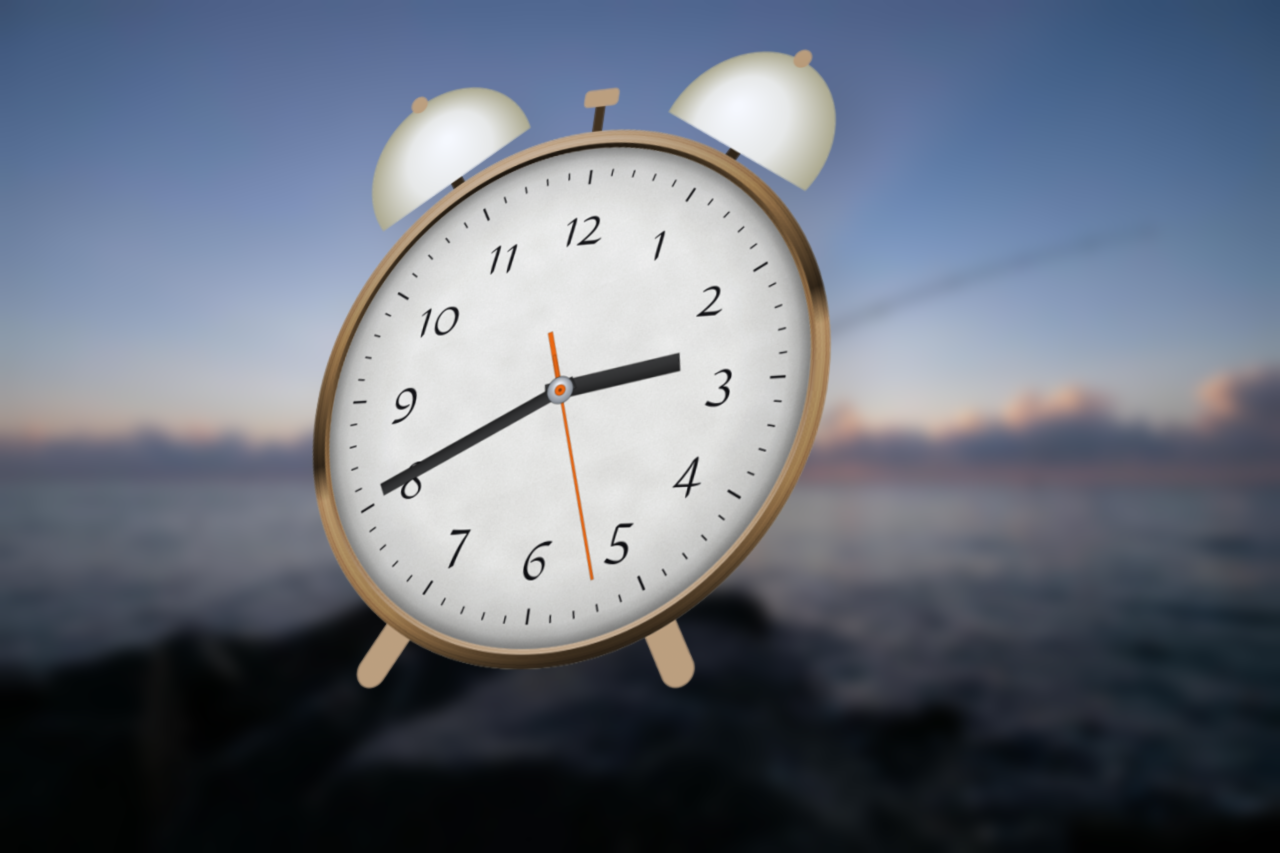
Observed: 2.40.27
